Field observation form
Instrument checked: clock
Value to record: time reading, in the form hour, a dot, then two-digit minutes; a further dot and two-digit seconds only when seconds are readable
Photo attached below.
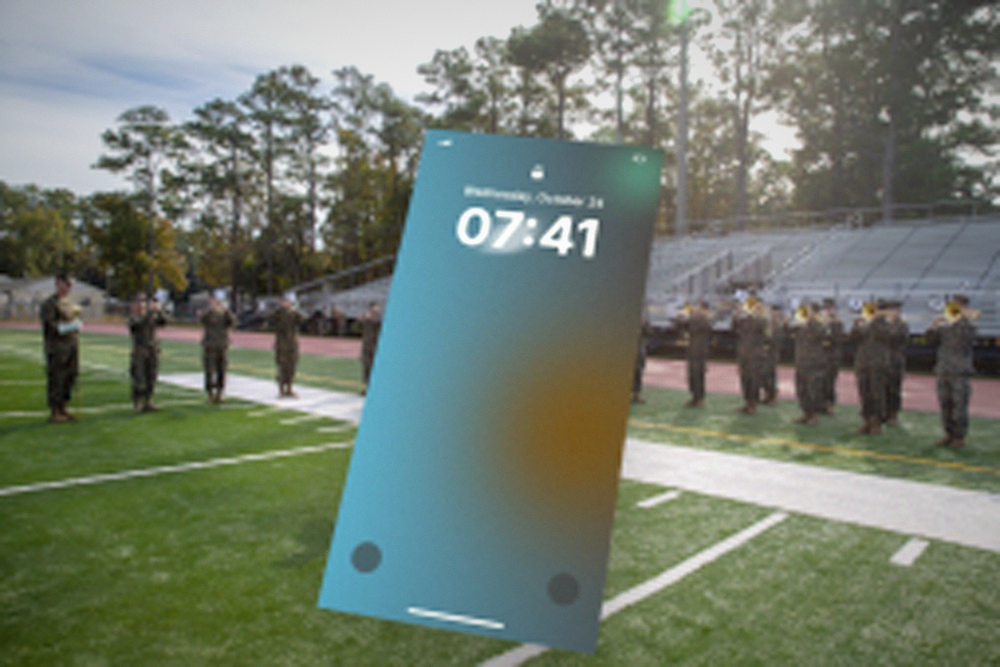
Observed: 7.41
